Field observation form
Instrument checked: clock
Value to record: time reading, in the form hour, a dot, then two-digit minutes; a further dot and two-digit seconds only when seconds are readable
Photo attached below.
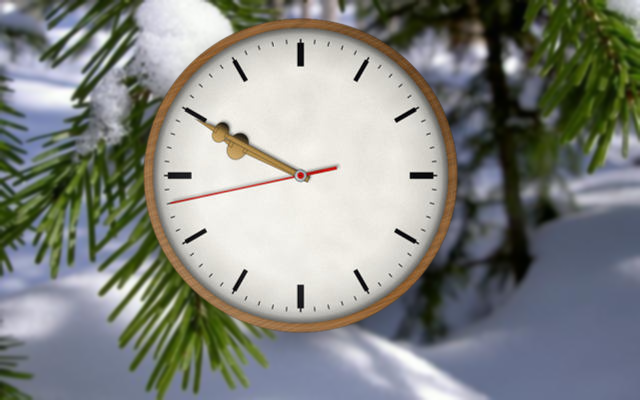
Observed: 9.49.43
